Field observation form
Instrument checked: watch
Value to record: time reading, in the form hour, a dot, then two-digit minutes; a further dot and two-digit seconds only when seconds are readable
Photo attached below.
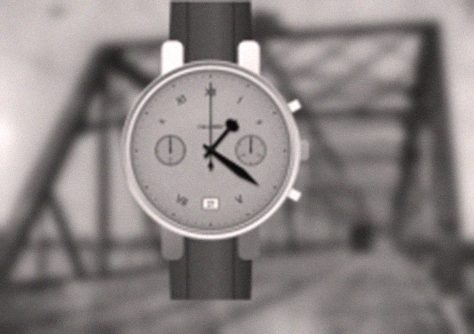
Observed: 1.21
